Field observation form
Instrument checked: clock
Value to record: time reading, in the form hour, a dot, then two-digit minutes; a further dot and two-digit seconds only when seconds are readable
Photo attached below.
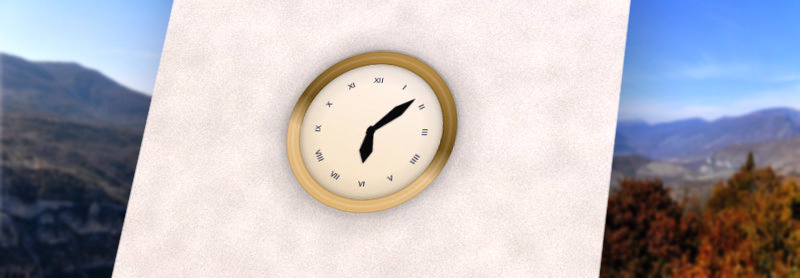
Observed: 6.08
